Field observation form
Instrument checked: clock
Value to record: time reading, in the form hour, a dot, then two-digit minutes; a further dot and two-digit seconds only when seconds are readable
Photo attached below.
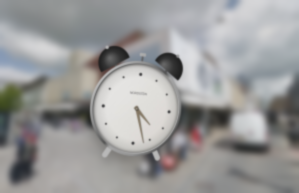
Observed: 4.27
